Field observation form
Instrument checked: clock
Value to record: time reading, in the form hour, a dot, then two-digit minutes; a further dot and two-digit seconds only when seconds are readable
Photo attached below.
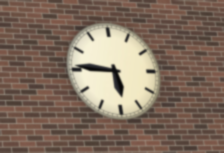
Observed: 5.46
